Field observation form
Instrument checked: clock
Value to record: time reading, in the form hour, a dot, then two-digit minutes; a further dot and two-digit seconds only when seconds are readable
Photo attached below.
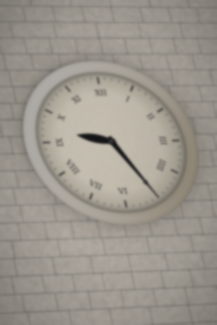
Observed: 9.25
